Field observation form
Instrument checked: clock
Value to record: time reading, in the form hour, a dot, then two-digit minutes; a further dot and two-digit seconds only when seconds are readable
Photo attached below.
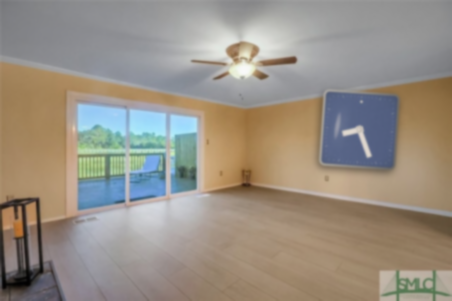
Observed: 8.26
